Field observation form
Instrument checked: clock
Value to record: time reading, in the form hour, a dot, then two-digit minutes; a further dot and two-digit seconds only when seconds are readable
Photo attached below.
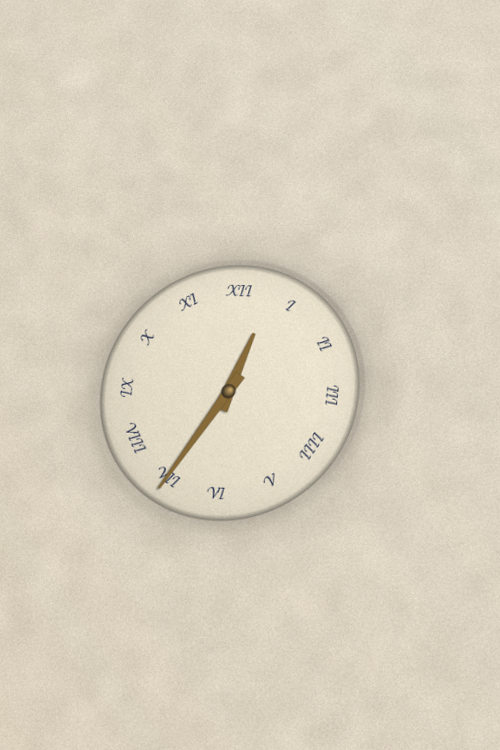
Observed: 12.35
